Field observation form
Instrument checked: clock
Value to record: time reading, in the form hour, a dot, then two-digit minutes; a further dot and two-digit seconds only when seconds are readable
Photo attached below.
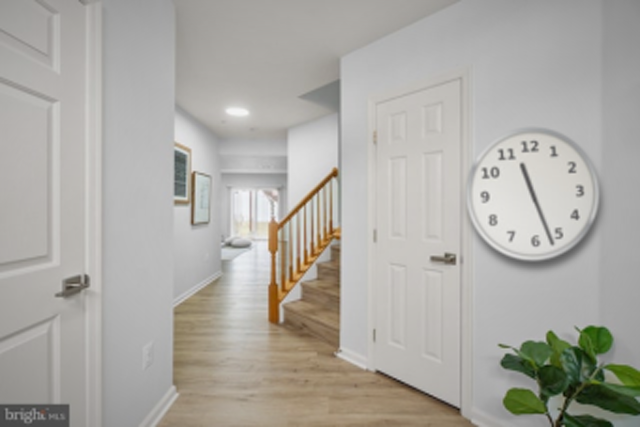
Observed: 11.27
